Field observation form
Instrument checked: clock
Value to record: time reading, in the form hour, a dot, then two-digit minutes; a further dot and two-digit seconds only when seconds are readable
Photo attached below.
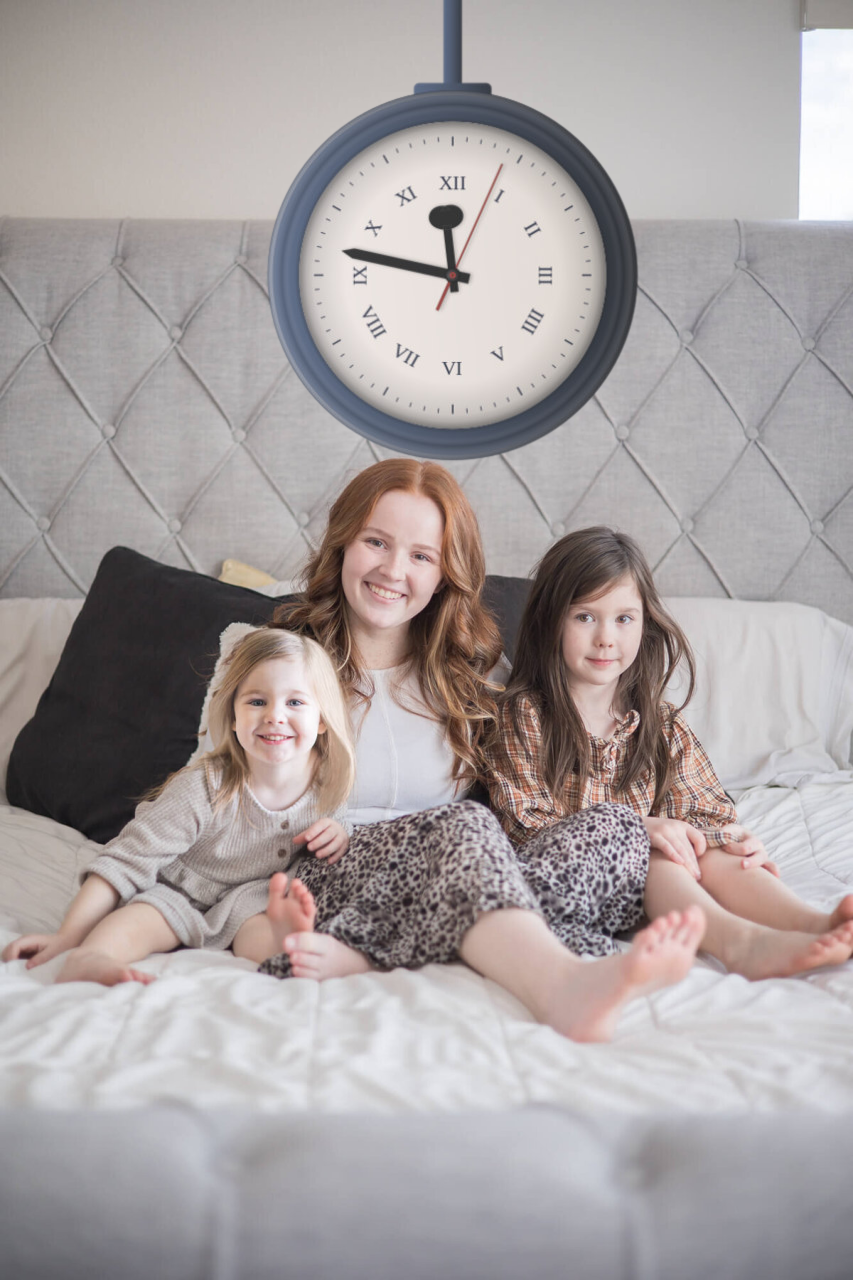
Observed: 11.47.04
